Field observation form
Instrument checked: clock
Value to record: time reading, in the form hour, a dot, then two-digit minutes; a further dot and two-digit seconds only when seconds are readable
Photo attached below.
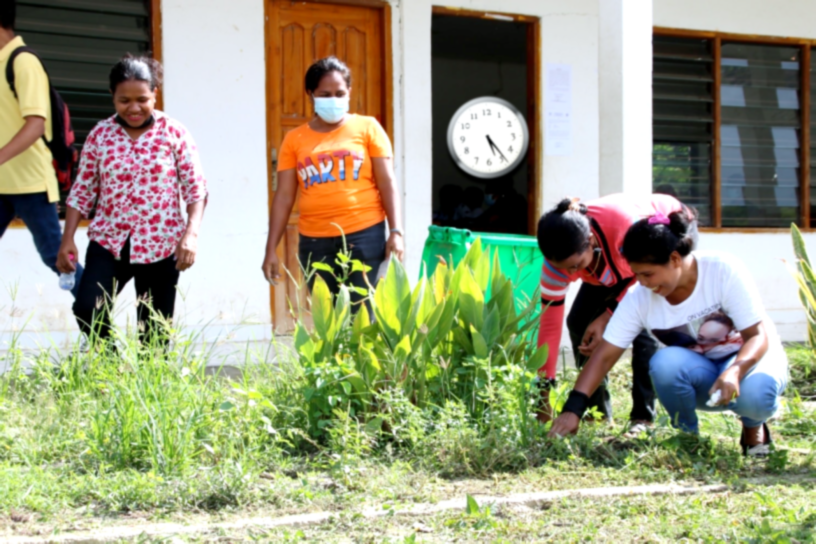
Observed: 5.24
